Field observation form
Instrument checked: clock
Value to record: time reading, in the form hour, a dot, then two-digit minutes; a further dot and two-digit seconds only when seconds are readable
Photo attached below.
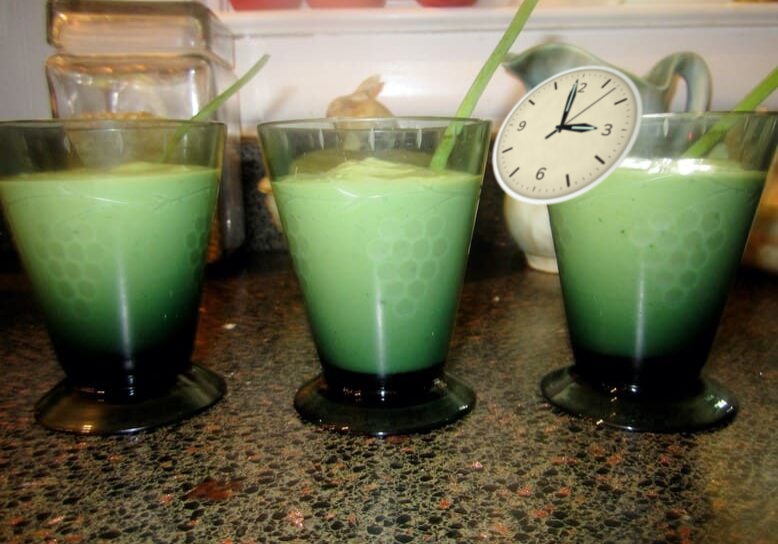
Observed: 2.59.07
